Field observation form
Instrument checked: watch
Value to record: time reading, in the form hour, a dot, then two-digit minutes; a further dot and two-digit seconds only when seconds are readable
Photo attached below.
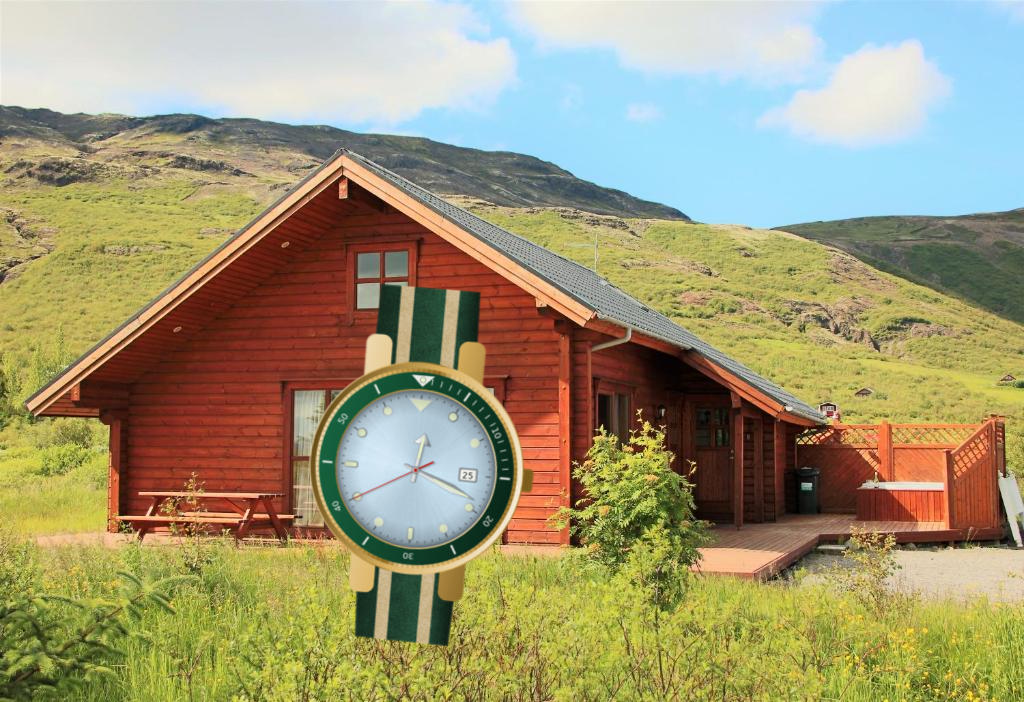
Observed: 12.18.40
